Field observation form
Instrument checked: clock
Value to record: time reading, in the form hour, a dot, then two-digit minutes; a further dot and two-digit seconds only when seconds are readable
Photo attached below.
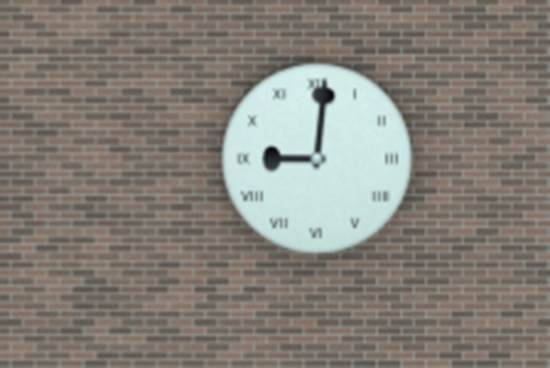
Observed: 9.01
